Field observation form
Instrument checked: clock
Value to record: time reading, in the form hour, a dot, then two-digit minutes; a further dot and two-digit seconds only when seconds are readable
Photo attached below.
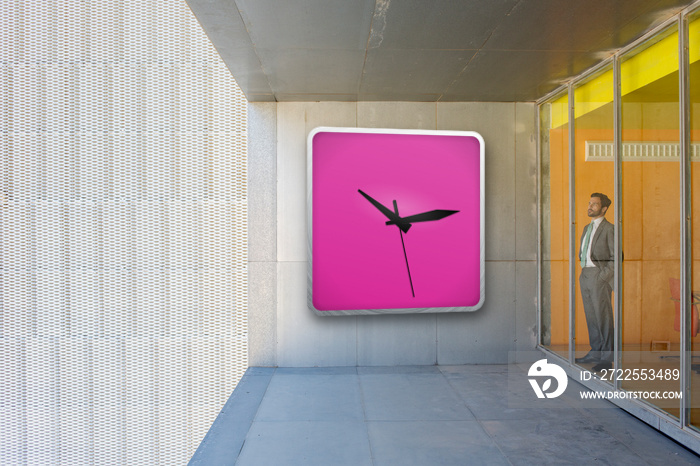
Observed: 10.13.28
